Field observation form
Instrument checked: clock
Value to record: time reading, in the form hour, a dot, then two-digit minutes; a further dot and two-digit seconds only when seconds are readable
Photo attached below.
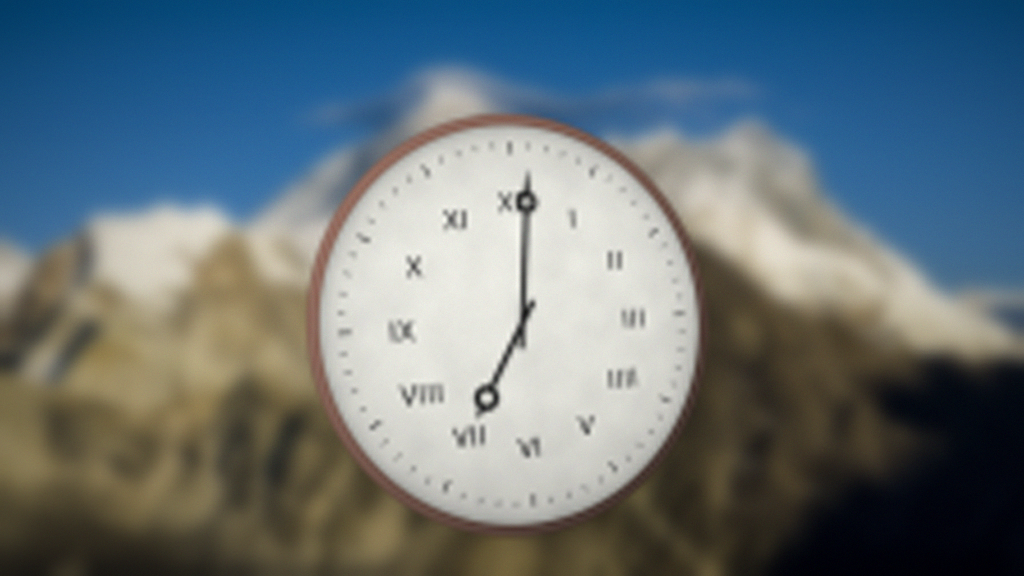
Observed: 7.01
